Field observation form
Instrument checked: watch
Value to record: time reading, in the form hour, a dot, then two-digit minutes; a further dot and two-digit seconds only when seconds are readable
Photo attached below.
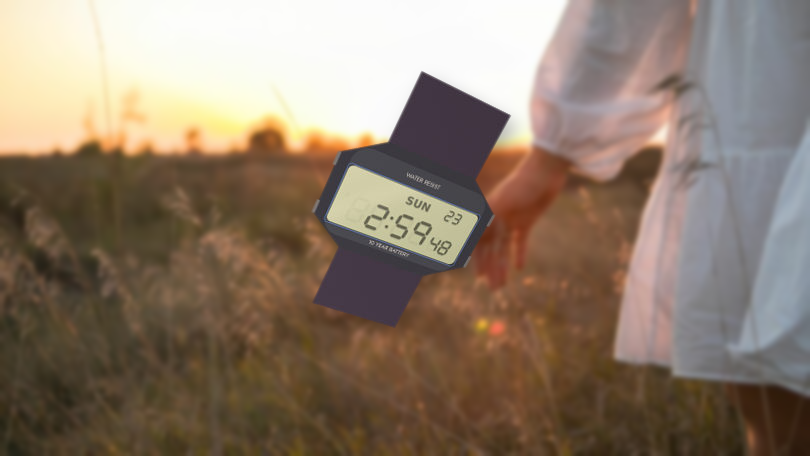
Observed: 2.59.48
